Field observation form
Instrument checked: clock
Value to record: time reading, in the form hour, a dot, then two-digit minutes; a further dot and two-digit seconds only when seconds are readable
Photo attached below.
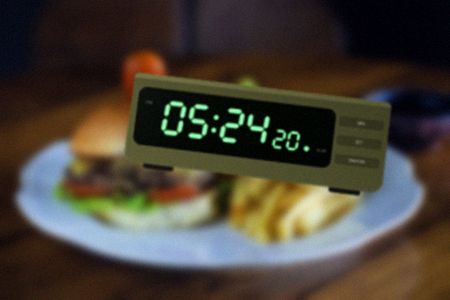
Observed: 5.24.20
